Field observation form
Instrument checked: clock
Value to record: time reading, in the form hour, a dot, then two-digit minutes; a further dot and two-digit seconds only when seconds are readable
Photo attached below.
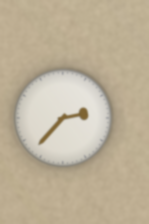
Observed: 2.37
